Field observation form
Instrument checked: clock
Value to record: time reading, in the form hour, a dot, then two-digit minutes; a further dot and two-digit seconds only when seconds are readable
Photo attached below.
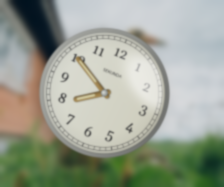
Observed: 7.50
